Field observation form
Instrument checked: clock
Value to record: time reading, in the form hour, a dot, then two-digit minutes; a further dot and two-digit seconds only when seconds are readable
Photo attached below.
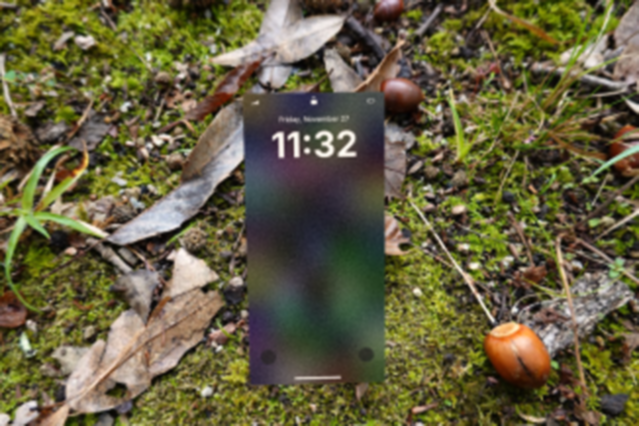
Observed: 11.32
